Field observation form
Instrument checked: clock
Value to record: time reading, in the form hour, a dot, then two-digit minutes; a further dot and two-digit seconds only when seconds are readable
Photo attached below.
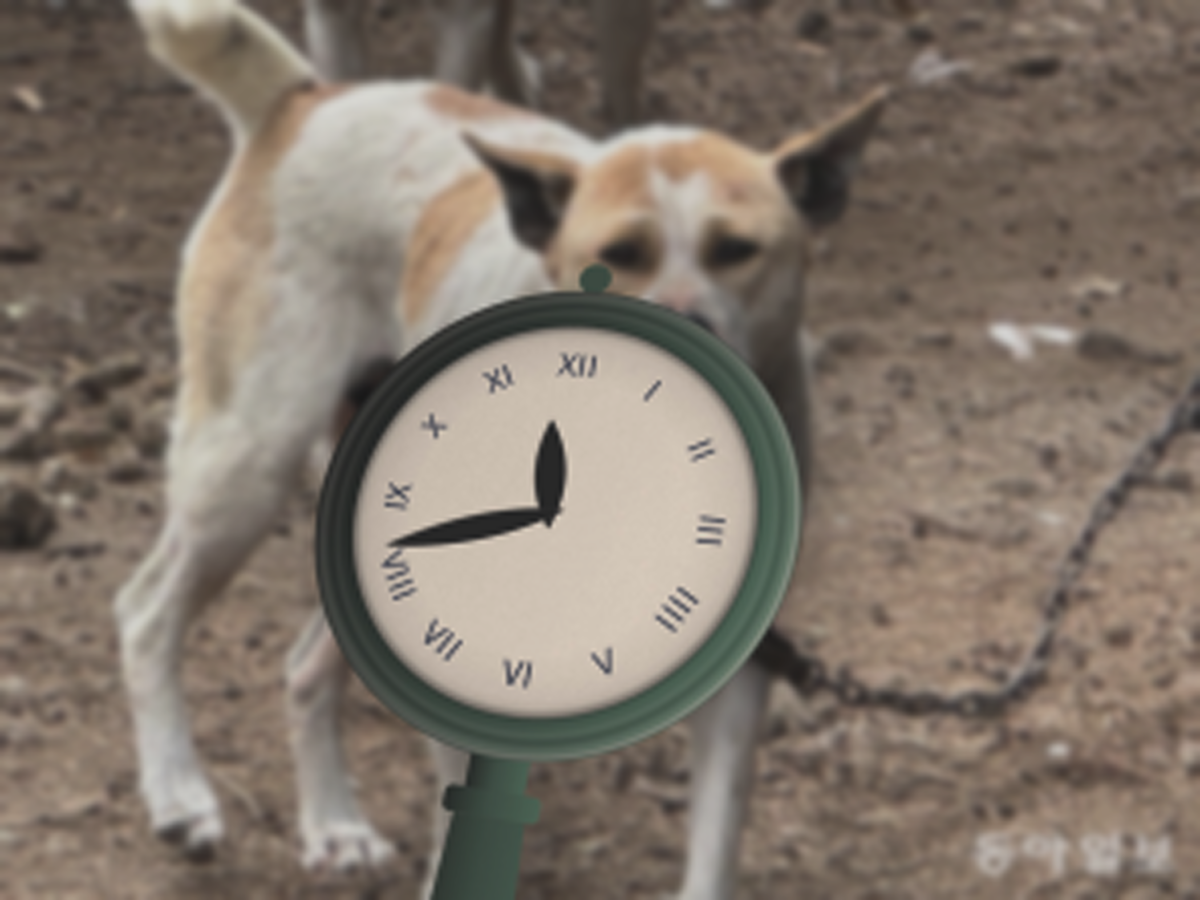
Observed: 11.42
